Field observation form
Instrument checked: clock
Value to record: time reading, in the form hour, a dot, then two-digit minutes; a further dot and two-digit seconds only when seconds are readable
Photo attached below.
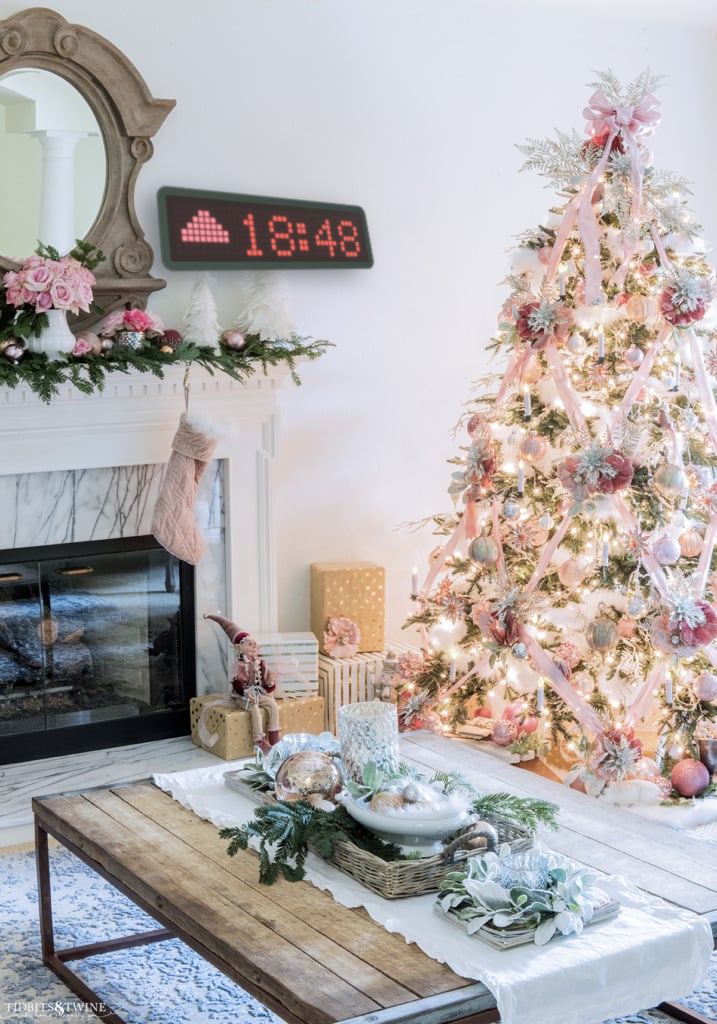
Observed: 18.48
